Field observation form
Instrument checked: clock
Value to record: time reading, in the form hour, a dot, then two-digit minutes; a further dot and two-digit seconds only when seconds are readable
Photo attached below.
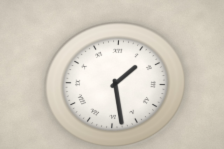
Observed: 1.28
